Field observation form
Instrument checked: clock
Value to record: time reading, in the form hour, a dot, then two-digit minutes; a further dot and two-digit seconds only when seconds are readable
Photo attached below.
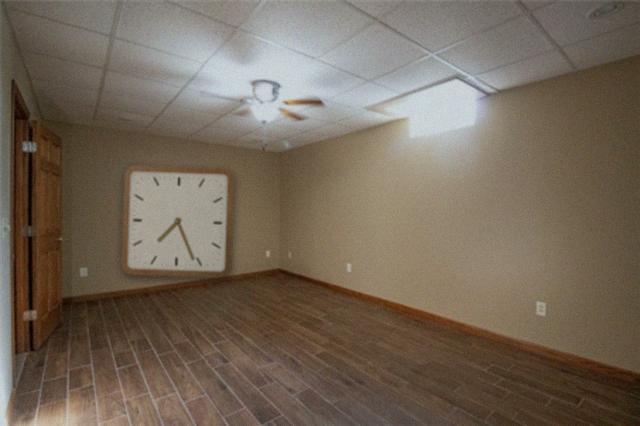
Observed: 7.26
